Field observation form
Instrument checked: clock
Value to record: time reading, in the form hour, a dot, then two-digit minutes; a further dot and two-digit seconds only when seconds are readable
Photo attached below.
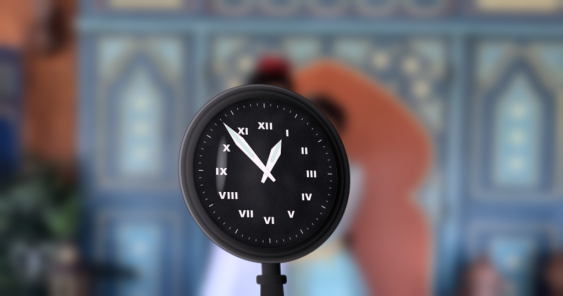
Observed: 12.53
